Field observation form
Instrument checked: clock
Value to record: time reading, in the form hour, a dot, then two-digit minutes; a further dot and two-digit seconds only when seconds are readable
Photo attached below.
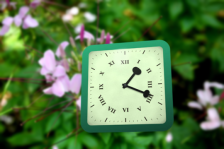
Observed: 1.19
